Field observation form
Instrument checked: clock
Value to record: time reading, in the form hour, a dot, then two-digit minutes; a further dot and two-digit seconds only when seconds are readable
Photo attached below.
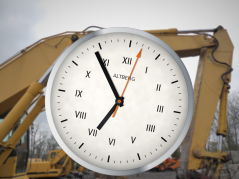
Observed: 6.54.02
